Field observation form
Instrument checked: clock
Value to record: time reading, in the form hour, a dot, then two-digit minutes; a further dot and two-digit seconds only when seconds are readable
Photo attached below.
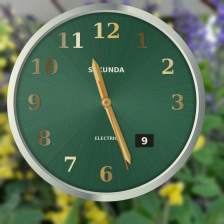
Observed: 11.26.27
